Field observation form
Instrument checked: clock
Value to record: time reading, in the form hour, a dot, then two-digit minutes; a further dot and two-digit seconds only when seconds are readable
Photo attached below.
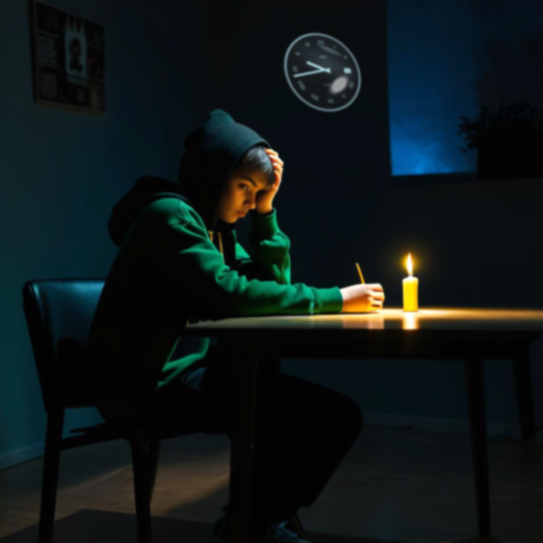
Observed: 9.43
